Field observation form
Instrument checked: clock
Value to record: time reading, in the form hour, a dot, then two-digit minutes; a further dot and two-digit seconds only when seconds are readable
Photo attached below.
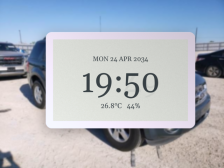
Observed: 19.50
